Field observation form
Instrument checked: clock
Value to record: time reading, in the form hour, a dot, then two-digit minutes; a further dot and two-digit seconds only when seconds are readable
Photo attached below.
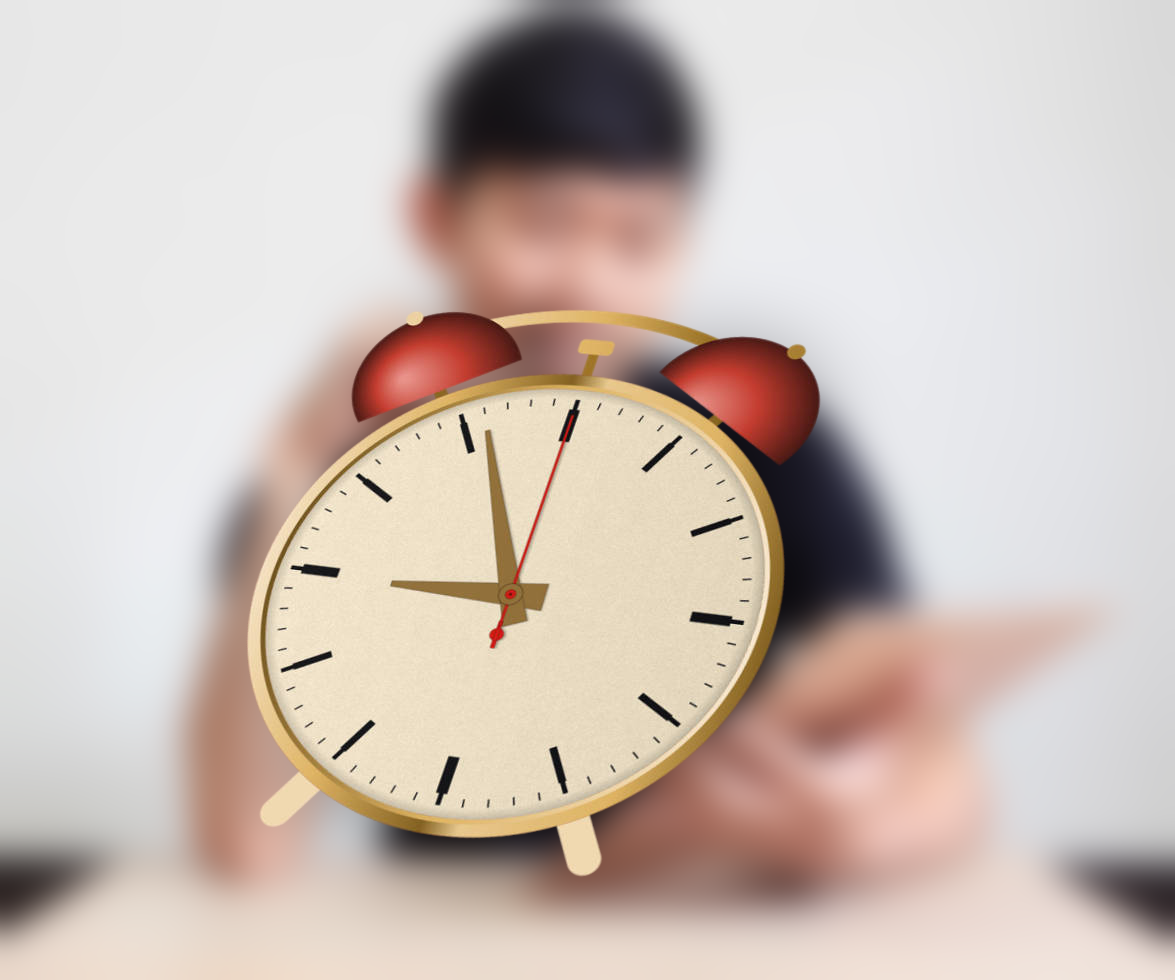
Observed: 8.56.00
